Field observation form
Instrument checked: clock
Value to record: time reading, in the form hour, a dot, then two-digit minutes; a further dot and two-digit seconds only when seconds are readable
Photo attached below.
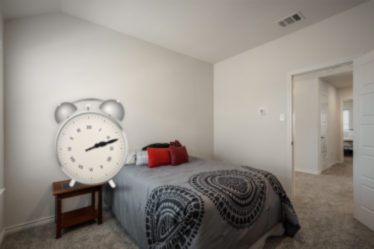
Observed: 2.12
